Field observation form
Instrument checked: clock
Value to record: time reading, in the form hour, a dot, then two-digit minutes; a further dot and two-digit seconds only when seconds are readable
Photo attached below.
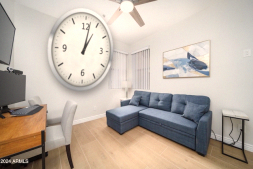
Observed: 1.02
